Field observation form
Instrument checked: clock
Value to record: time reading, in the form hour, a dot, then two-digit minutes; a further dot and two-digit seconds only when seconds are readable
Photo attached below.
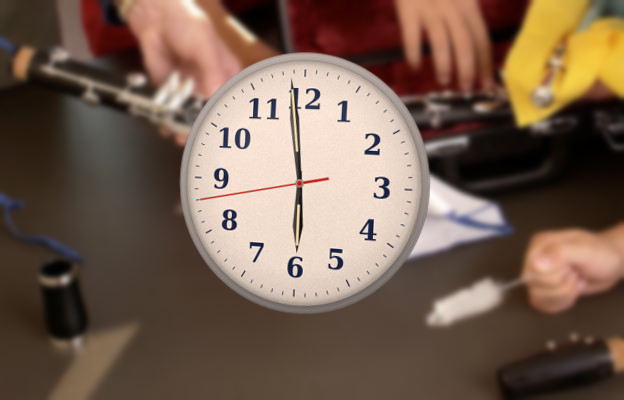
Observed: 5.58.43
